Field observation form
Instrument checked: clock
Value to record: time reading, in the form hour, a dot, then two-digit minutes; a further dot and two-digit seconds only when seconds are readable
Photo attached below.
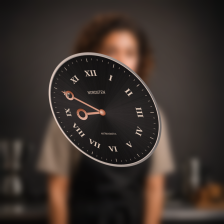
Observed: 8.50
